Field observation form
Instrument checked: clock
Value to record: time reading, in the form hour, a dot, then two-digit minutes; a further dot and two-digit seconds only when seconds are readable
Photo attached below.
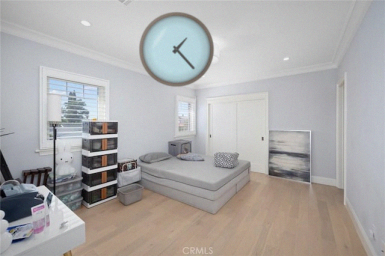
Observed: 1.23
